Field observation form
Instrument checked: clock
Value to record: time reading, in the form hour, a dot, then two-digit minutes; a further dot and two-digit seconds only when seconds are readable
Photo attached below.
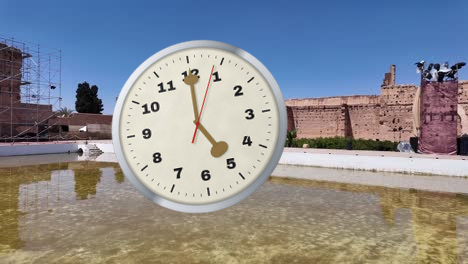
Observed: 5.00.04
